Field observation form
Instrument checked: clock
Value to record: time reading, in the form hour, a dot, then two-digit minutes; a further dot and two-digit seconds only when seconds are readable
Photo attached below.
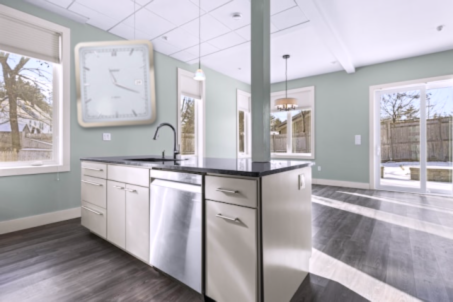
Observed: 11.19
